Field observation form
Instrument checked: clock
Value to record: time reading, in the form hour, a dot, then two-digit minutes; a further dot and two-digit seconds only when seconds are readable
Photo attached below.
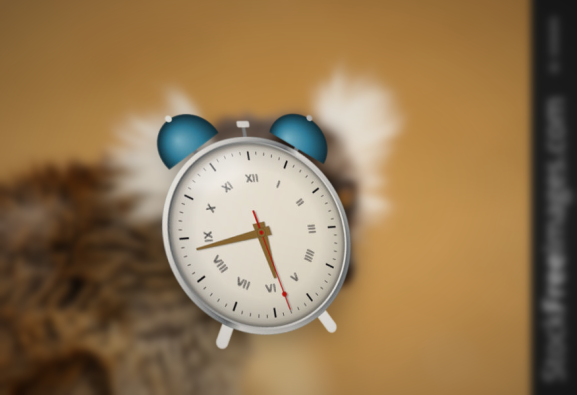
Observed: 5.43.28
